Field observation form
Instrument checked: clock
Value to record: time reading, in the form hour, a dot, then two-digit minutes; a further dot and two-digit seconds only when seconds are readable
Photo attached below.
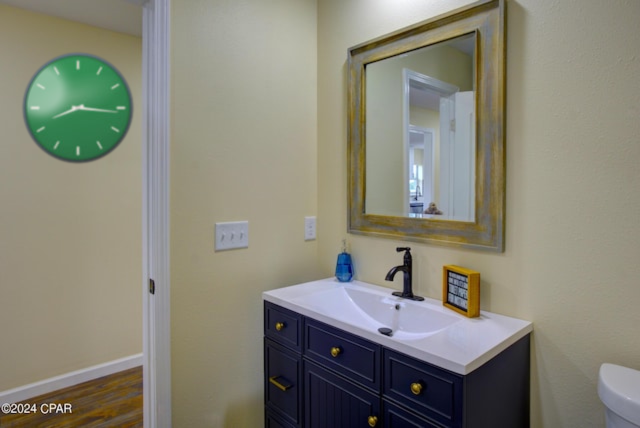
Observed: 8.16
